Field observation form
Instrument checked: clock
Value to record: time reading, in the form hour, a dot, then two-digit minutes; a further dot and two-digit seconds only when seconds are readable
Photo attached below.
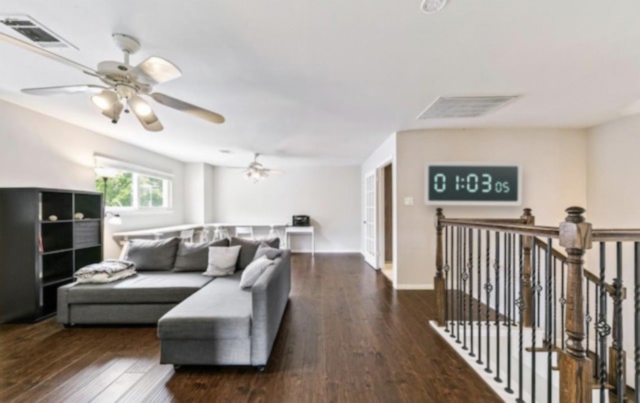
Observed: 1.03
